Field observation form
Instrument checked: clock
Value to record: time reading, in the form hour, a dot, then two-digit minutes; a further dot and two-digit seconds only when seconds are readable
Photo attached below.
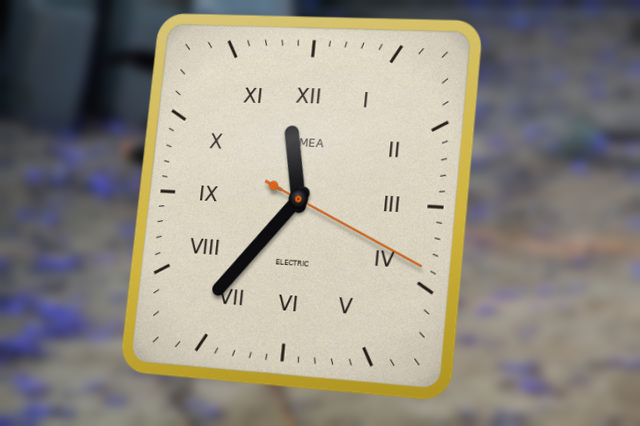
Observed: 11.36.19
